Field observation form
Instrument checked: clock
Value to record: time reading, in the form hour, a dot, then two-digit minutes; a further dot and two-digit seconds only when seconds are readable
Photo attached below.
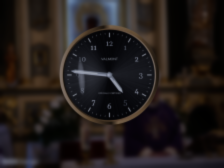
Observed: 4.46
